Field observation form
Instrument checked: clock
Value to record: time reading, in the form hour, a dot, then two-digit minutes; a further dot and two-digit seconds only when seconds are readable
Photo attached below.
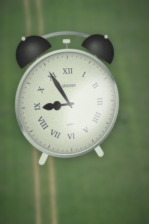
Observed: 8.55
